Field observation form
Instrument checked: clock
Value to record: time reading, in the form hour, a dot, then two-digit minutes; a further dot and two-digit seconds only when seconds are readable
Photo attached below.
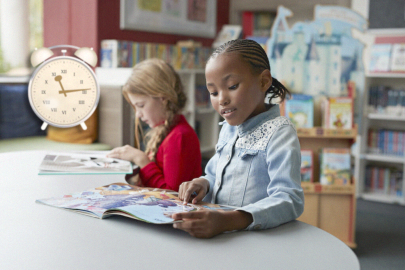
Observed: 11.14
